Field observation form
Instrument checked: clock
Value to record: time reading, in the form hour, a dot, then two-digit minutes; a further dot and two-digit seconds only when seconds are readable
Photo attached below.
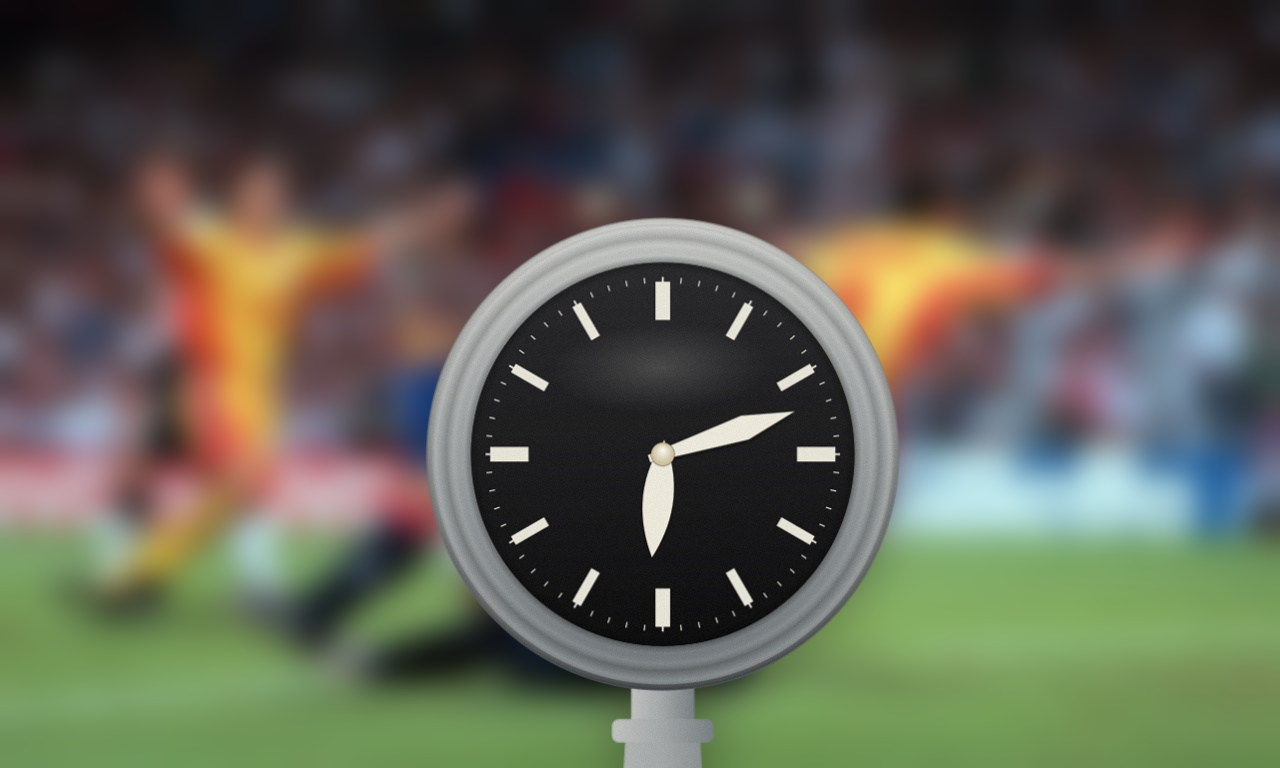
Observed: 6.12
